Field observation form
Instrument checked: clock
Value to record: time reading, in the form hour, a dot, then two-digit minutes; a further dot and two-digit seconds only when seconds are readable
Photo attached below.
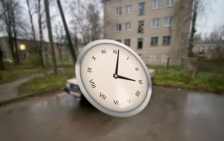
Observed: 3.01
